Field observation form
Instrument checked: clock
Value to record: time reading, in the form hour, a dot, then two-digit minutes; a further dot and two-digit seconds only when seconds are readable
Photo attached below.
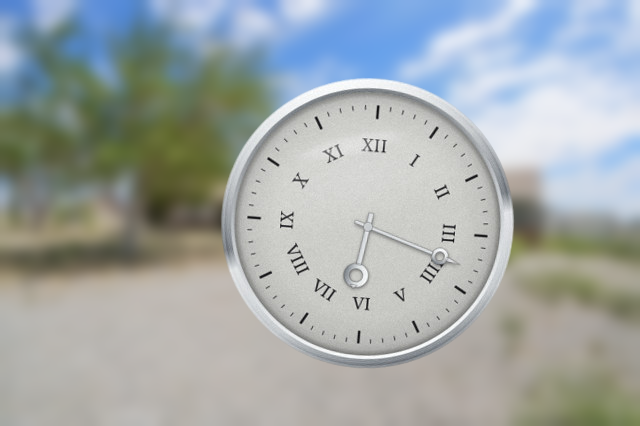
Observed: 6.18
